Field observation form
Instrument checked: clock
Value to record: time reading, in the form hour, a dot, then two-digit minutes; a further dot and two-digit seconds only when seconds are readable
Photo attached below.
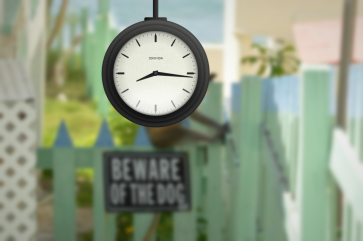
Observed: 8.16
